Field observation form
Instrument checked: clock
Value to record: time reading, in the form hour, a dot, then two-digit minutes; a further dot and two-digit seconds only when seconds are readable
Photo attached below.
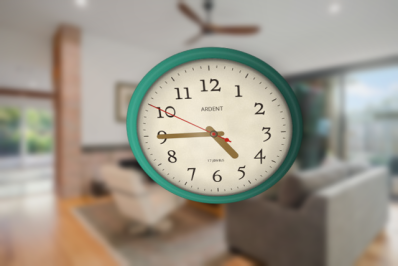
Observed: 4.44.50
